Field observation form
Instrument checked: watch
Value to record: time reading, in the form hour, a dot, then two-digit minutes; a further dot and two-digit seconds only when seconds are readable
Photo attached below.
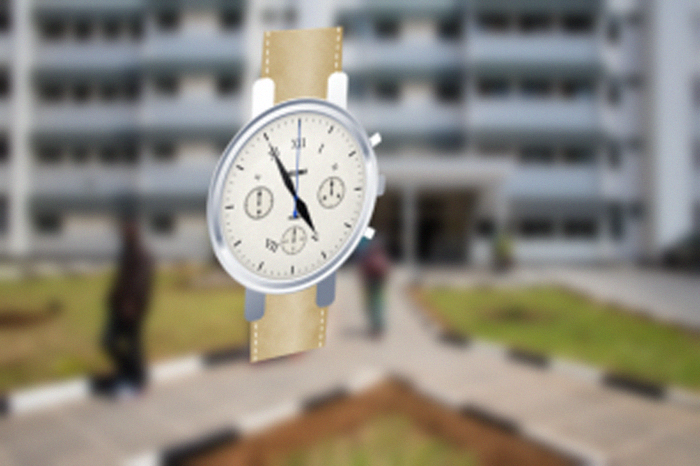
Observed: 4.55
